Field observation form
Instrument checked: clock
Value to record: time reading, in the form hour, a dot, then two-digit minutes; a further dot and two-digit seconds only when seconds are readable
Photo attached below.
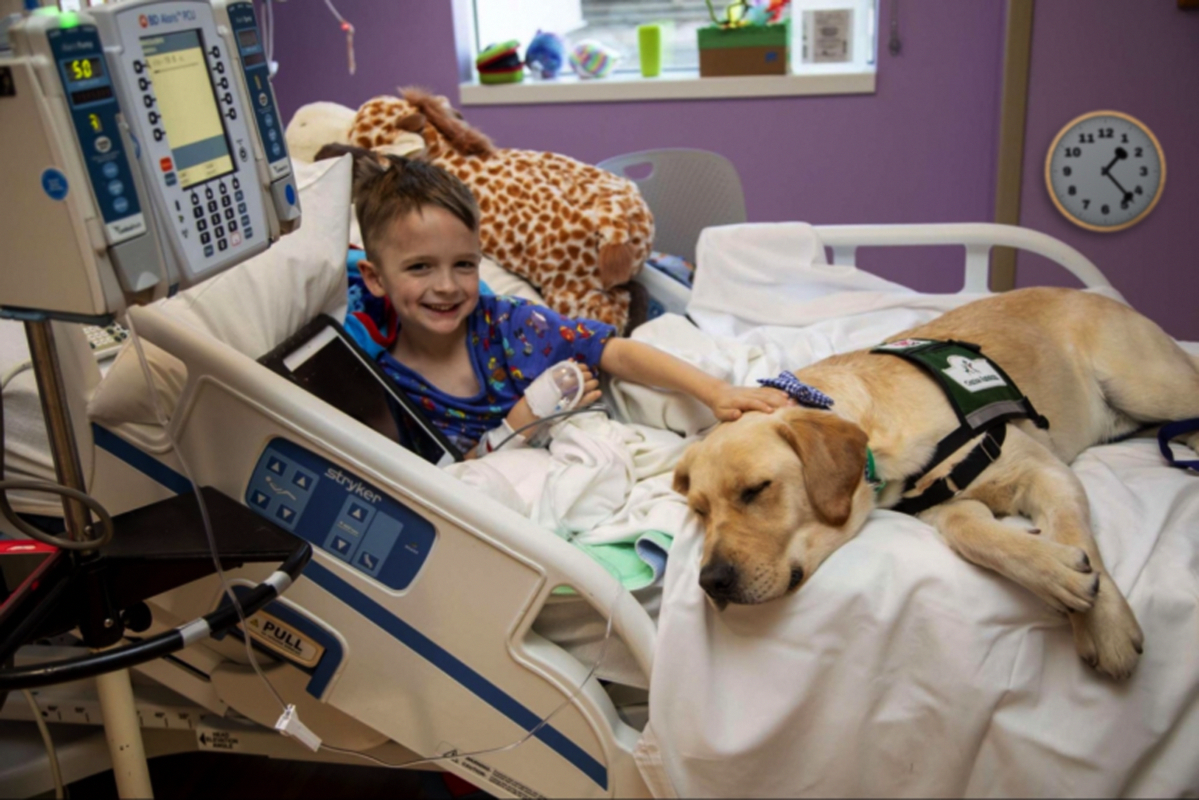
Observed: 1.23
